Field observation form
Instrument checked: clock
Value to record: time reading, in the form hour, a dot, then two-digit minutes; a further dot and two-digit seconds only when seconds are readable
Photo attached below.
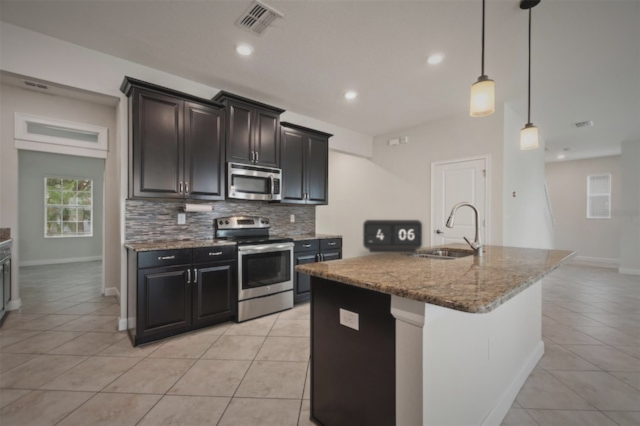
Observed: 4.06
